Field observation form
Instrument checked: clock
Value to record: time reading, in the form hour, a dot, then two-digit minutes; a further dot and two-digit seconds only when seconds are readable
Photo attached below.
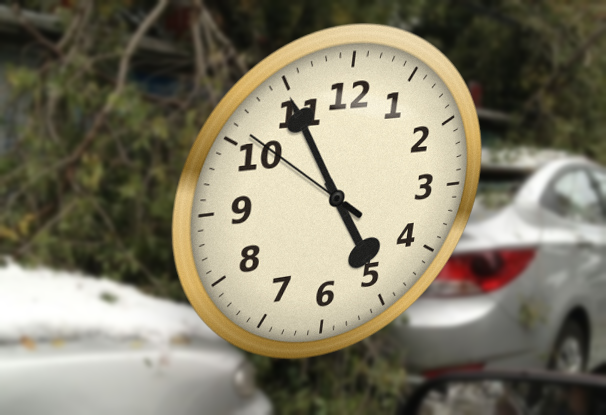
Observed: 4.54.51
